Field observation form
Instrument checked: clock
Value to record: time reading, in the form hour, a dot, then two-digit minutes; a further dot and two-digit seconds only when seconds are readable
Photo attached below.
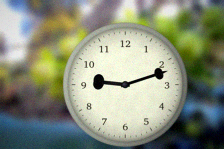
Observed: 9.12
